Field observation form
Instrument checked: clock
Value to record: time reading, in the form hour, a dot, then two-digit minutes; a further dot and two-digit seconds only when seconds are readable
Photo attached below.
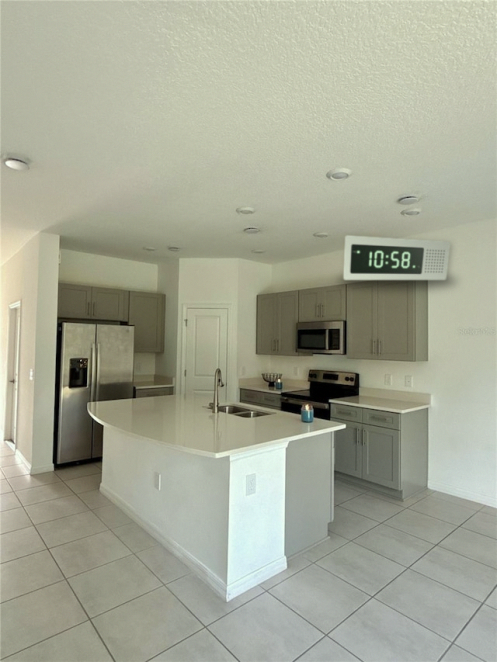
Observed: 10.58
